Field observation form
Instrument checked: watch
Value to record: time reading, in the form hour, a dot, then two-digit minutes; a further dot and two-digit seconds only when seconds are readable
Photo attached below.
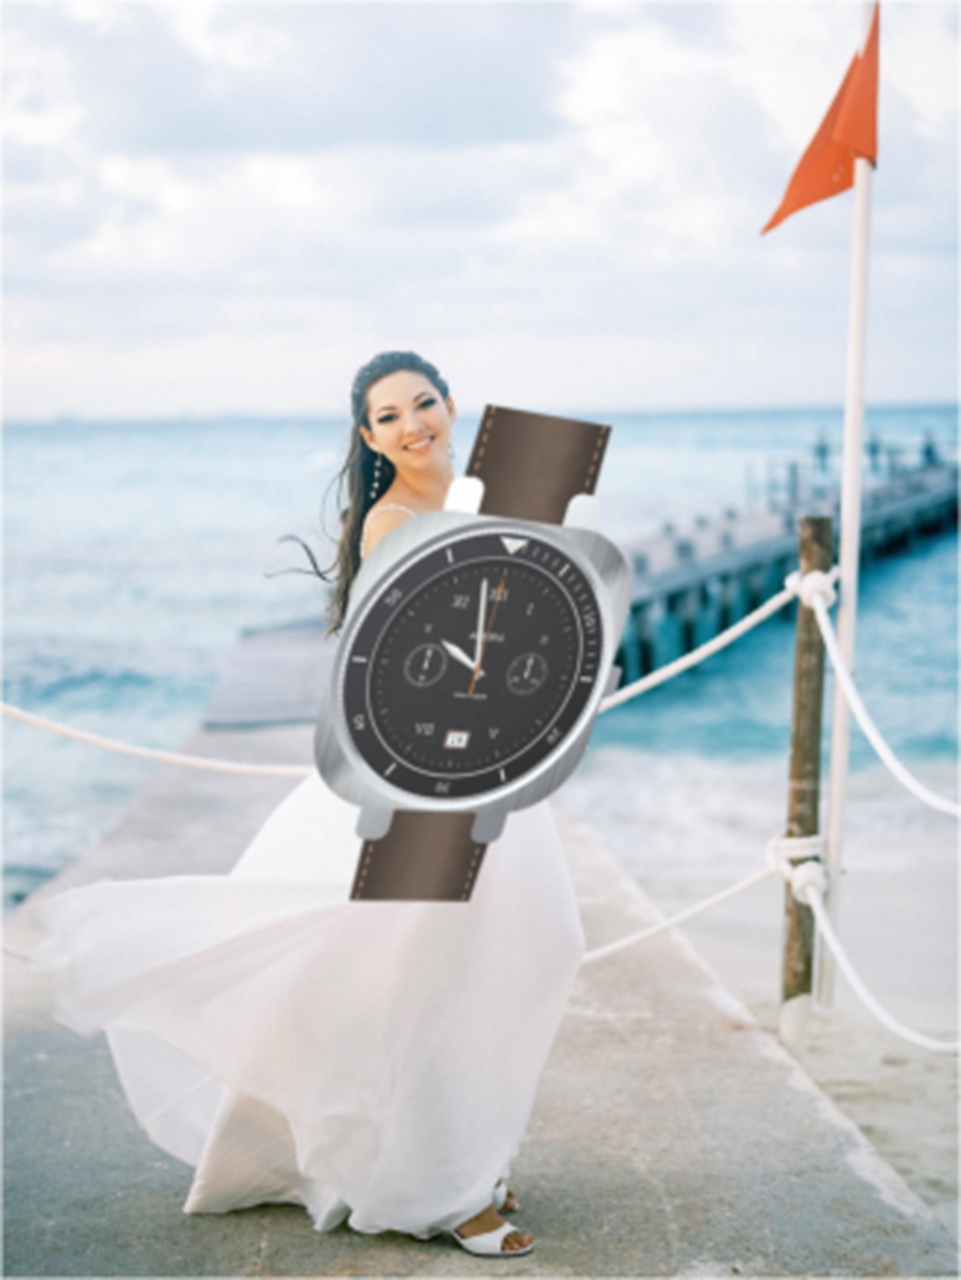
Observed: 9.58
